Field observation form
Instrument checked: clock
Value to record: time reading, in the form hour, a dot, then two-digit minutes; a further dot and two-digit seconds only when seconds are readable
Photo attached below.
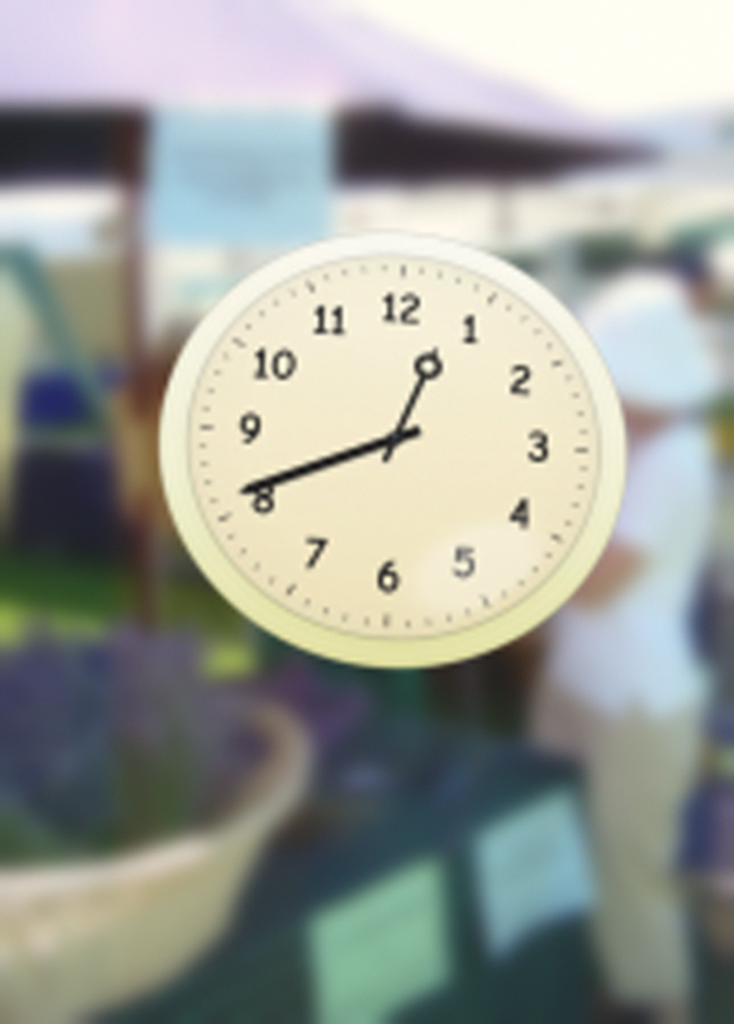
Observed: 12.41
